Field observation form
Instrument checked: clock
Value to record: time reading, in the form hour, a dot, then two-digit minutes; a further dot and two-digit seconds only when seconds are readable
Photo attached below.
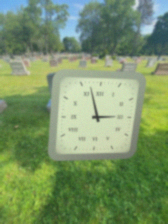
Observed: 2.57
